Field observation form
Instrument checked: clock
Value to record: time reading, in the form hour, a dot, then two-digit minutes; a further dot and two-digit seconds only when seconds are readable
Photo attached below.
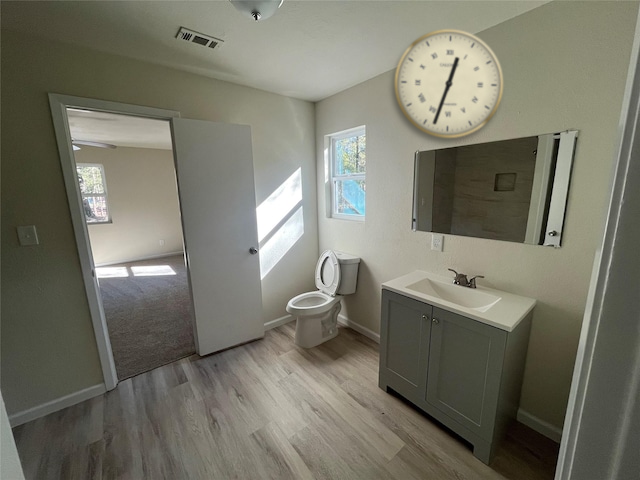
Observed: 12.33
